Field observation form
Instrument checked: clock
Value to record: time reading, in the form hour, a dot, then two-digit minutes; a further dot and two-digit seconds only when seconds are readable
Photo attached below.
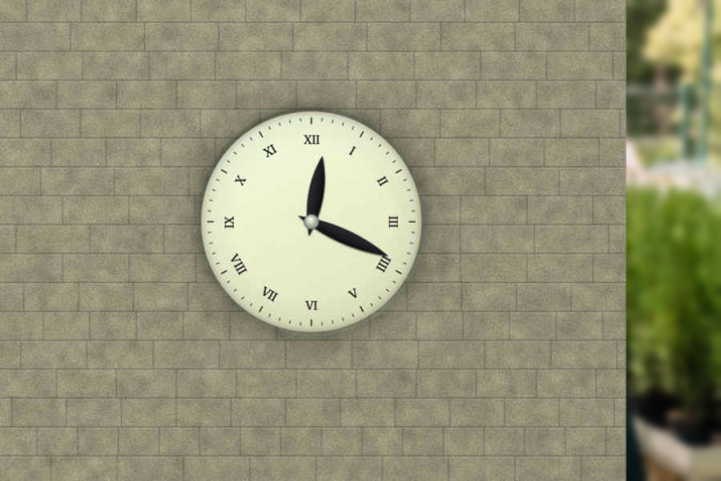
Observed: 12.19
